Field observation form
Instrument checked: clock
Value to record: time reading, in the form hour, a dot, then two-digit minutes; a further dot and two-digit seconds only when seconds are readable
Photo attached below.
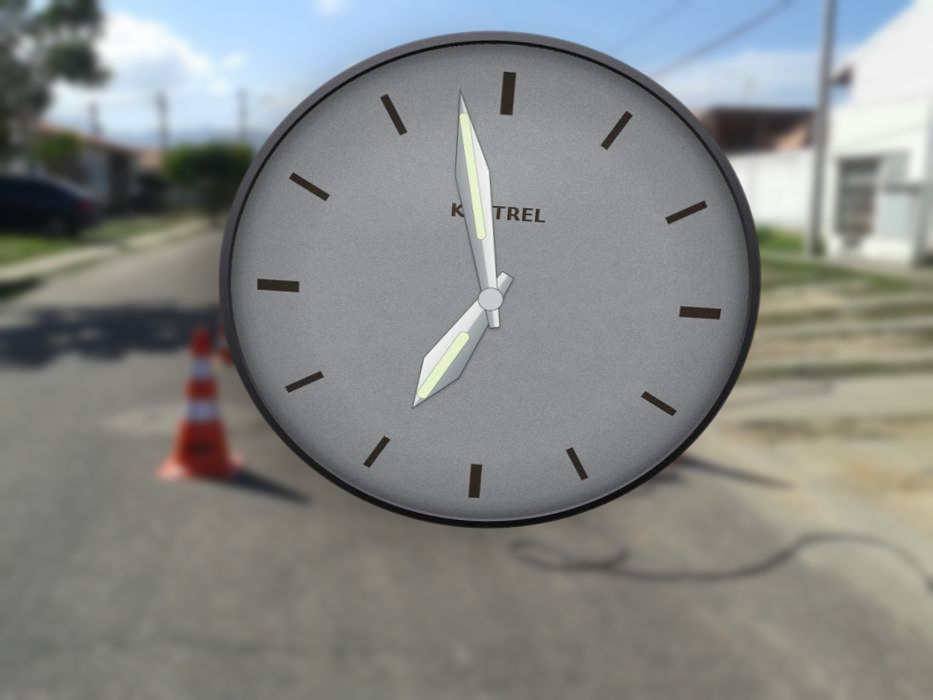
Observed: 6.58
